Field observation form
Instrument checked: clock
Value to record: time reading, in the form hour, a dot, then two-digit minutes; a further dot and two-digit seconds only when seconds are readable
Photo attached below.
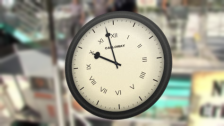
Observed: 9.58
